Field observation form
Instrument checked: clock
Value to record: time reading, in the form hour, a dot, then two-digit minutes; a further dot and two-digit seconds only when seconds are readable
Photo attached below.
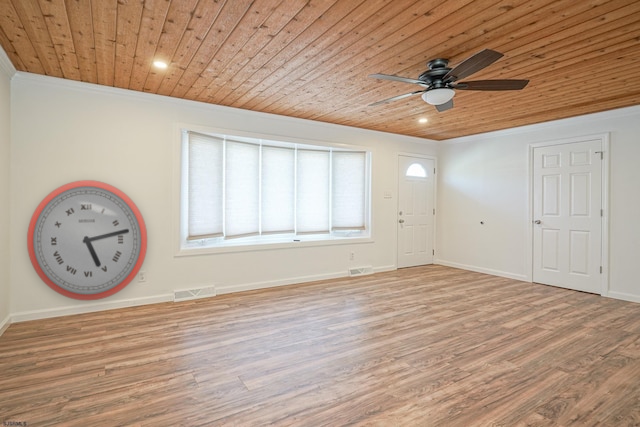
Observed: 5.13
